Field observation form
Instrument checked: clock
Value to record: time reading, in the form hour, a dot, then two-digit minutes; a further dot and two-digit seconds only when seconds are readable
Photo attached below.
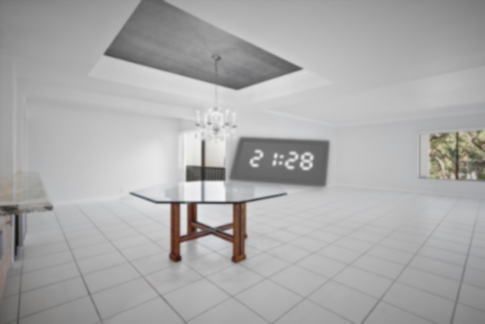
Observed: 21.28
